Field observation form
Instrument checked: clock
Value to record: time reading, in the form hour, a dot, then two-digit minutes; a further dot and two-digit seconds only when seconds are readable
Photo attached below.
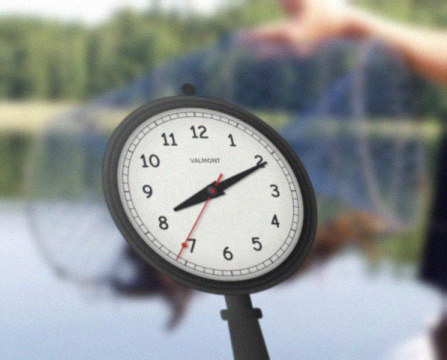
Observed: 8.10.36
